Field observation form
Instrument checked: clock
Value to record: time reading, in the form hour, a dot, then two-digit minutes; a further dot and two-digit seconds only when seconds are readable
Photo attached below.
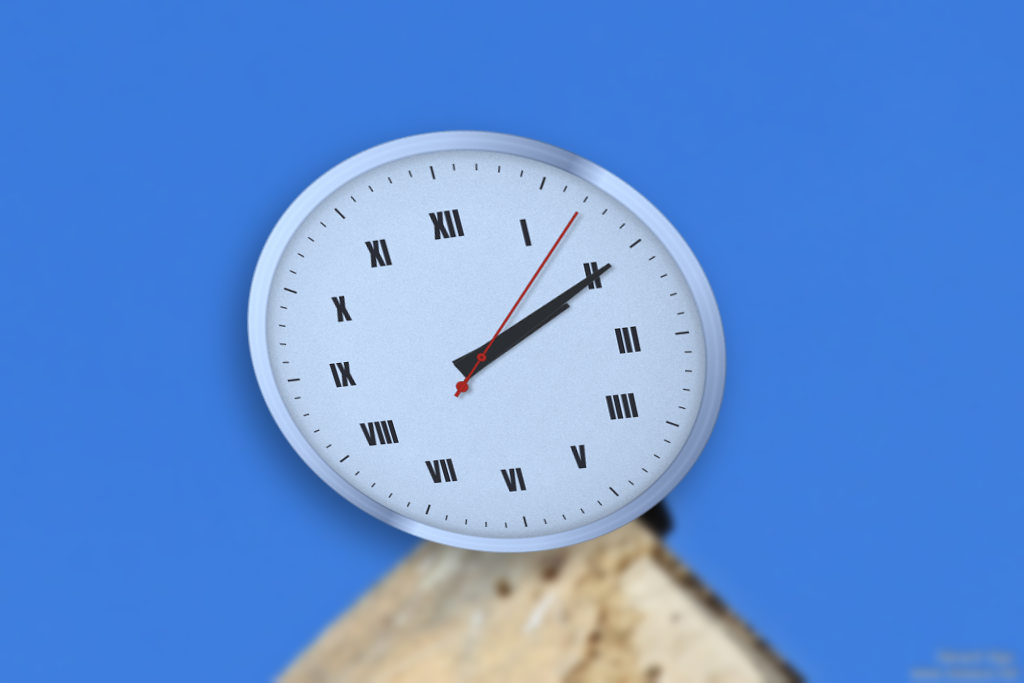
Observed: 2.10.07
